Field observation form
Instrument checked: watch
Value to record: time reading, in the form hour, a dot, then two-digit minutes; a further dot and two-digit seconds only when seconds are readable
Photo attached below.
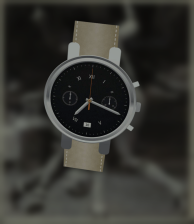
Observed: 7.18
